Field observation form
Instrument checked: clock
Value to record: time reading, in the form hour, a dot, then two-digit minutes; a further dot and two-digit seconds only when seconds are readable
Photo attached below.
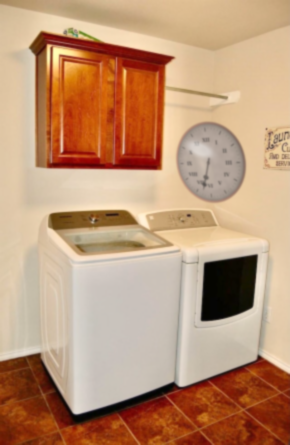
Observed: 6.33
